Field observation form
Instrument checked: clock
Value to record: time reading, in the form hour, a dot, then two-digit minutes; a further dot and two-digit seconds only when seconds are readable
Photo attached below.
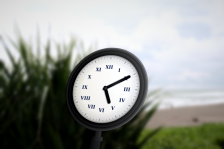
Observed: 5.10
